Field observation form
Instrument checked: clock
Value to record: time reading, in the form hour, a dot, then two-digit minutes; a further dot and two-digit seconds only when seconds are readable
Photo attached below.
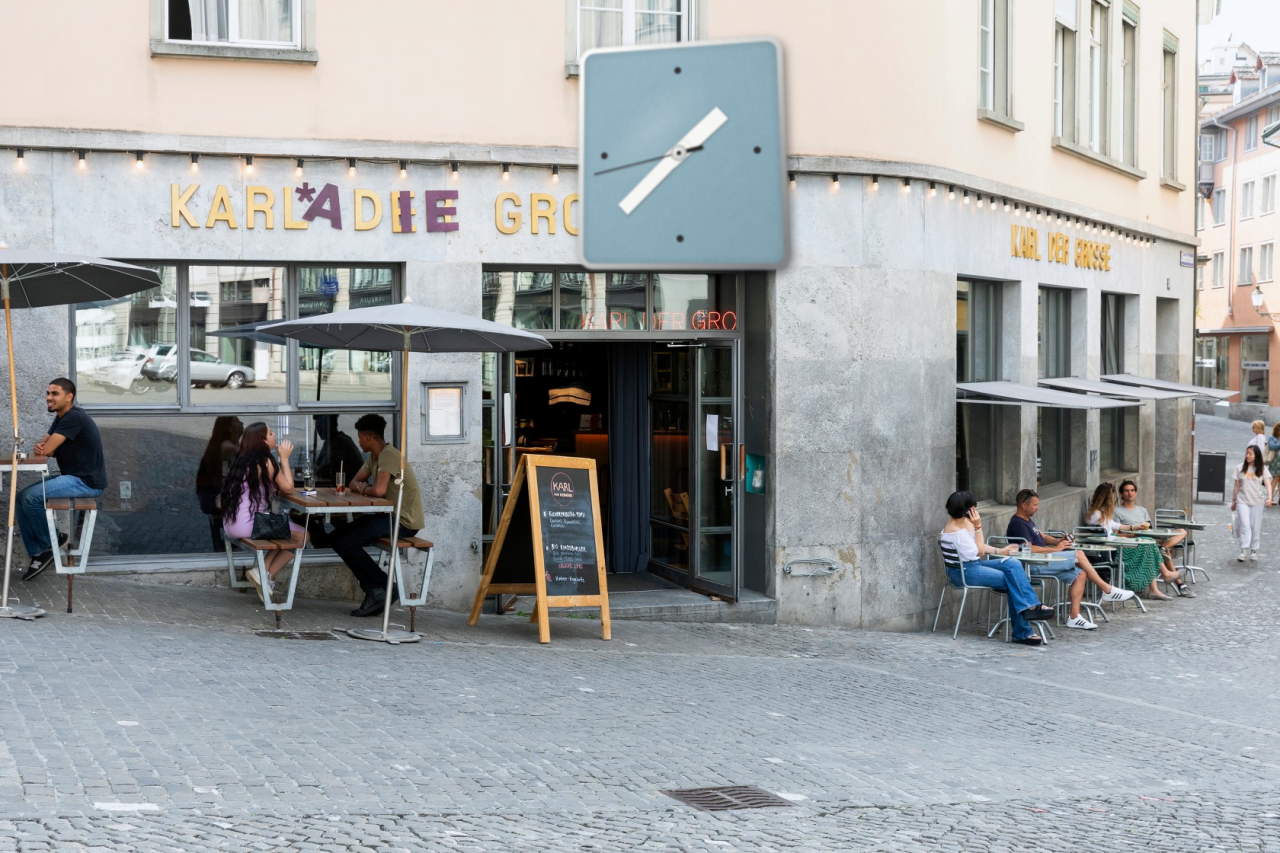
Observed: 1.37.43
